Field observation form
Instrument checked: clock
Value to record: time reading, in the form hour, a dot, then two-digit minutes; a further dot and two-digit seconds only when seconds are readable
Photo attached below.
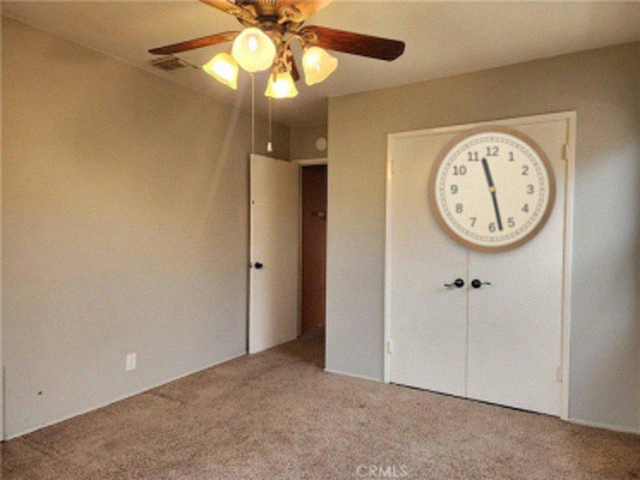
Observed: 11.28
